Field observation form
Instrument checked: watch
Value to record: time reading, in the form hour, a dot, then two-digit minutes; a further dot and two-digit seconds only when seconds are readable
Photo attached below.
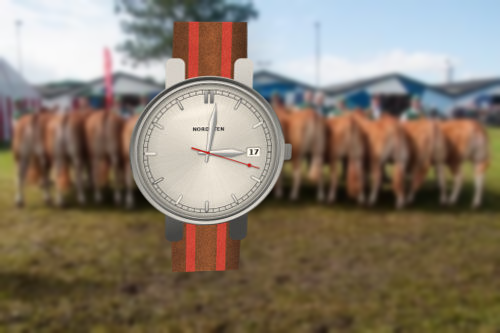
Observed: 3.01.18
